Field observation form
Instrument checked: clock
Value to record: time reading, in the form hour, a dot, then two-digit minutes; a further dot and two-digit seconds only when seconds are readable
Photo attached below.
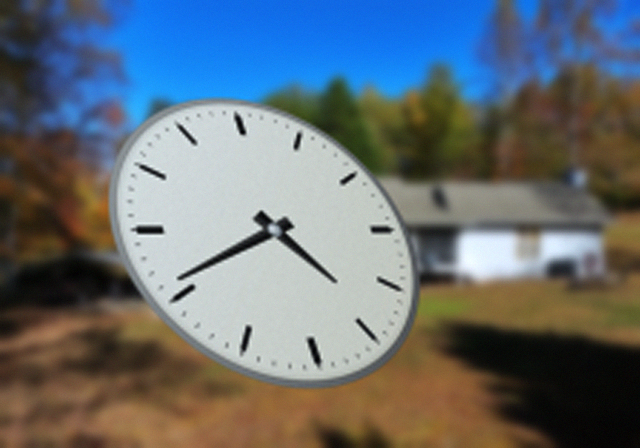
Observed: 4.41
